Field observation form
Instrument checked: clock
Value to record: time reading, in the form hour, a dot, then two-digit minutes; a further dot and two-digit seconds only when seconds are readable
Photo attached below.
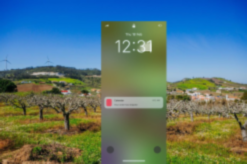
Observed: 12.31
